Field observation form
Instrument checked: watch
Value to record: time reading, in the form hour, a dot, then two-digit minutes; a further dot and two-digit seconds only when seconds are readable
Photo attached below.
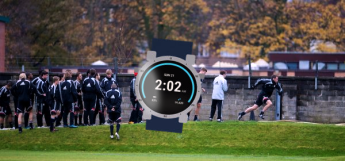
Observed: 2.02
